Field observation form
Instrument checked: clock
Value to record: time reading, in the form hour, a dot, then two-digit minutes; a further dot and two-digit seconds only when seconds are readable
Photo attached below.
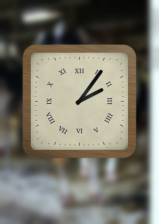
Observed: 2.06
